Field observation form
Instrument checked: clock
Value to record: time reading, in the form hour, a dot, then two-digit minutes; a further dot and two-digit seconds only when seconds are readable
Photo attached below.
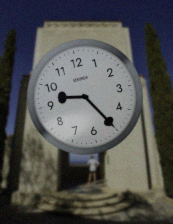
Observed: 9.25
